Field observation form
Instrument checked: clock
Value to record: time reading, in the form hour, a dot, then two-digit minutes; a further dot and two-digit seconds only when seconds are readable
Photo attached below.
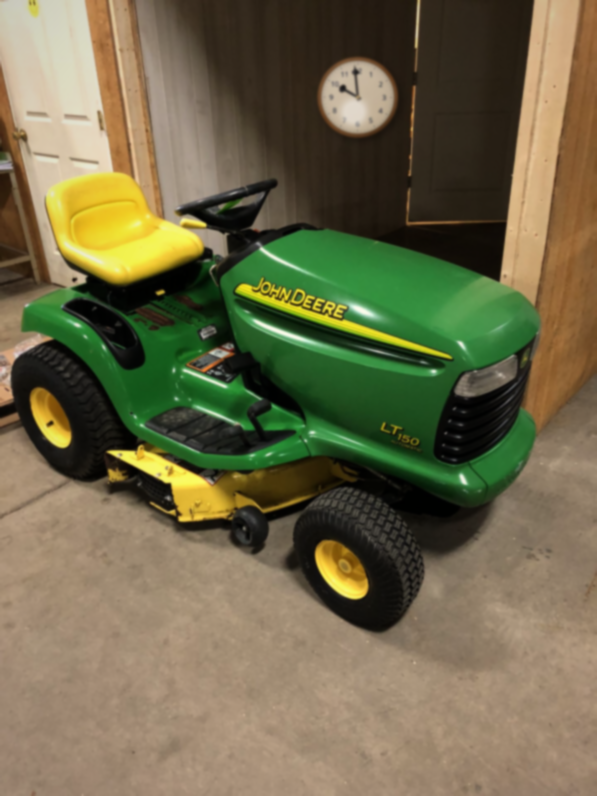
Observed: 9.59
